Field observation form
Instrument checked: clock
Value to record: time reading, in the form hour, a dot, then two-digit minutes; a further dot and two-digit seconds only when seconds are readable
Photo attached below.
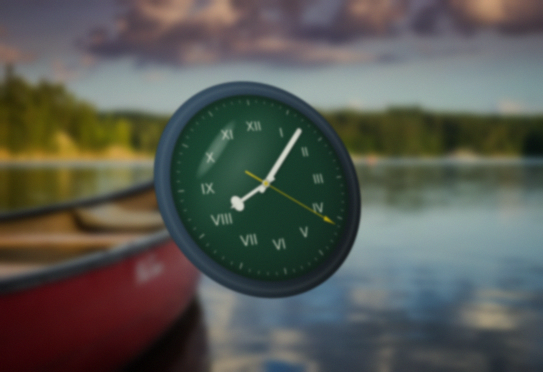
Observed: 8.07.21
